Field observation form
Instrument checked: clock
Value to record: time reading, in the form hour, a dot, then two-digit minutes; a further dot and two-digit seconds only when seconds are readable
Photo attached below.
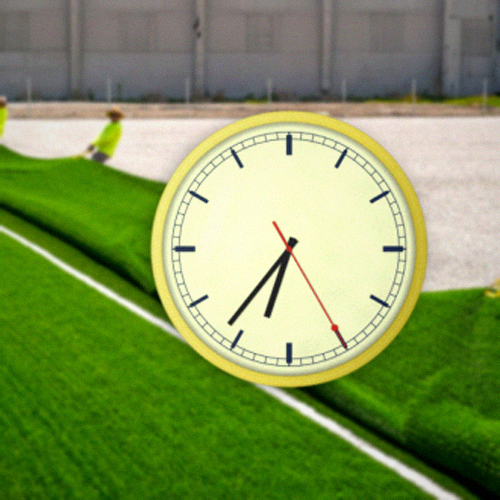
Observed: 6.36.25
